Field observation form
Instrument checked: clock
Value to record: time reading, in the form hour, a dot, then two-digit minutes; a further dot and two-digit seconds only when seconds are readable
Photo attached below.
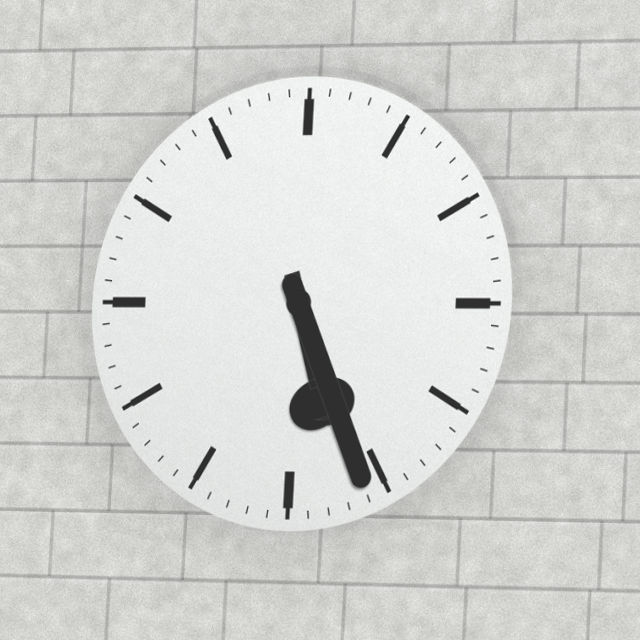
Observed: 5.26
